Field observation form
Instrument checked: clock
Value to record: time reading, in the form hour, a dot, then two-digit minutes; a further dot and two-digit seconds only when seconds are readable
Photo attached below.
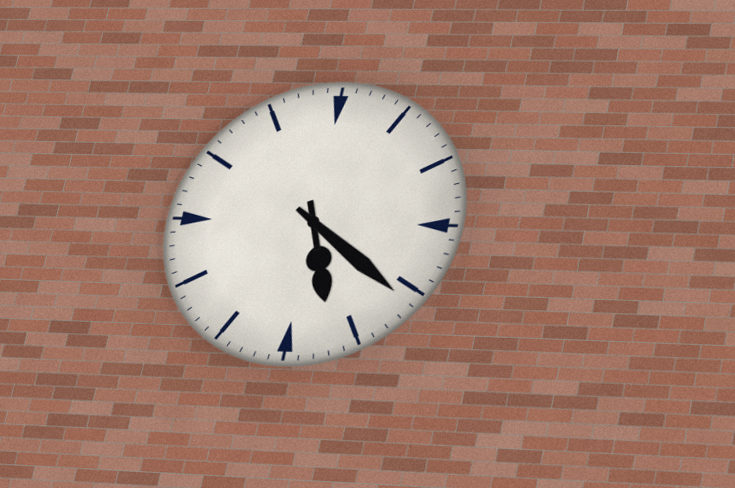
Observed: 5.21
